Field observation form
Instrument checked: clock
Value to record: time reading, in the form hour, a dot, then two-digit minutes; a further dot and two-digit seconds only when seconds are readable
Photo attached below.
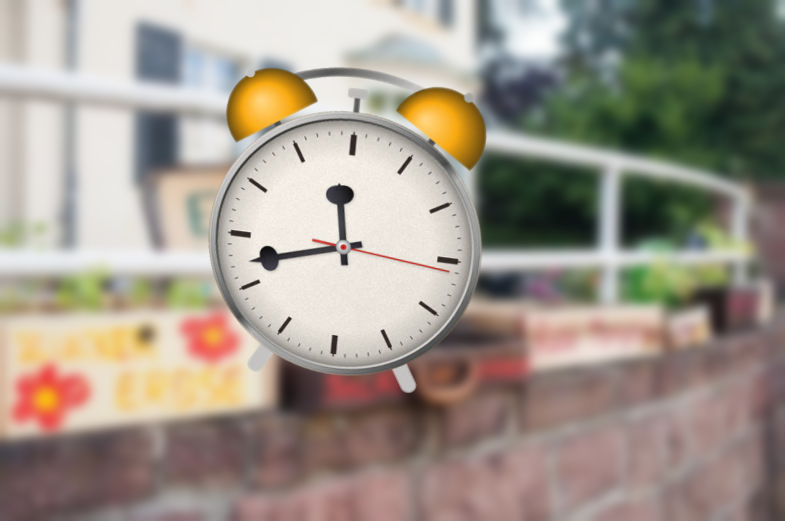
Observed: 11.42.16
